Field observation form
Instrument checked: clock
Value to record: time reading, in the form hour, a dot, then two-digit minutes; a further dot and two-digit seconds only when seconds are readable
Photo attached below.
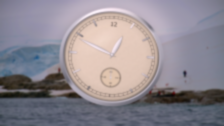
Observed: 12.49
